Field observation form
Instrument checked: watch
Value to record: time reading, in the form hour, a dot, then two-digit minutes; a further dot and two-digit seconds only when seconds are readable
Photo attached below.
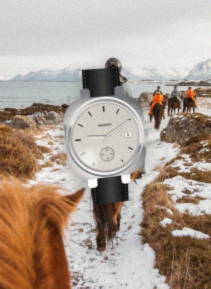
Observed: 9.10
